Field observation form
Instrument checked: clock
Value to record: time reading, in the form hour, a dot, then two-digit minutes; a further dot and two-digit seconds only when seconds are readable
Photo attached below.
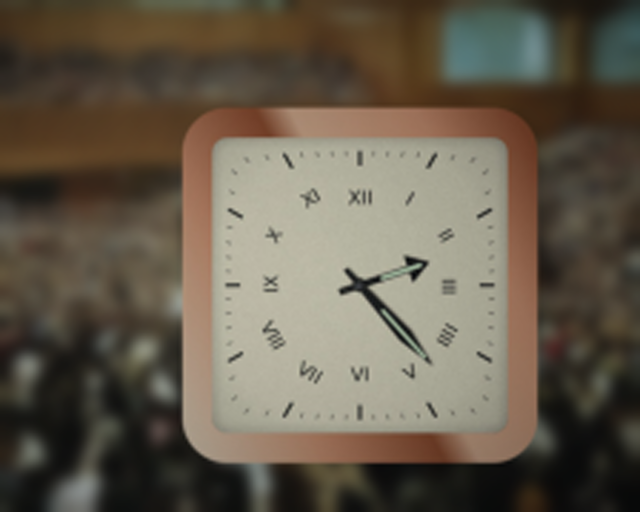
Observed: 2.23
